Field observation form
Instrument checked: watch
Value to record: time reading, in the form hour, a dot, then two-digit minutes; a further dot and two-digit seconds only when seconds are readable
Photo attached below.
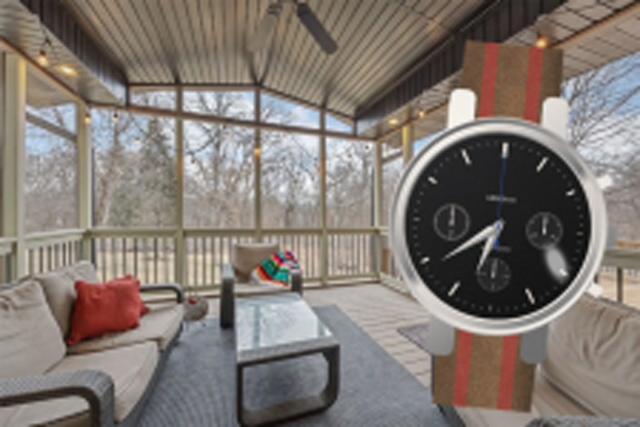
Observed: 6.39
